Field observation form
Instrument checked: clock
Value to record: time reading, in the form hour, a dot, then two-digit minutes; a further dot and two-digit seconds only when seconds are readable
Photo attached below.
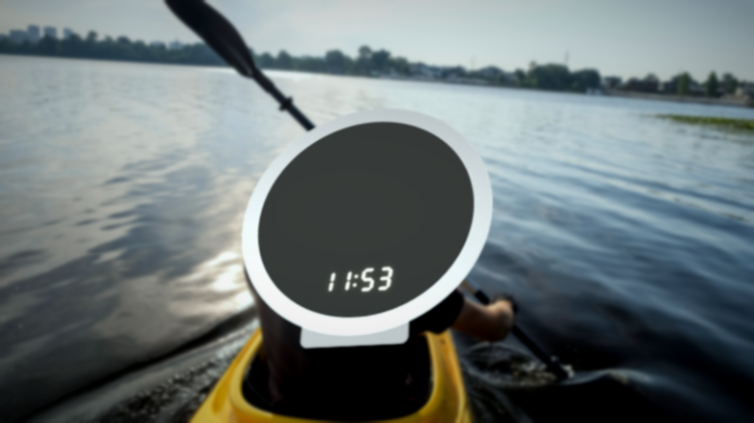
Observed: 11.53
